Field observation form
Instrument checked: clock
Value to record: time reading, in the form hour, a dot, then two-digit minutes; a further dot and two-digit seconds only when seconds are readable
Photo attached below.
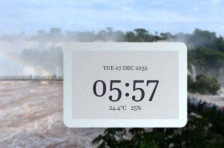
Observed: 5.57
